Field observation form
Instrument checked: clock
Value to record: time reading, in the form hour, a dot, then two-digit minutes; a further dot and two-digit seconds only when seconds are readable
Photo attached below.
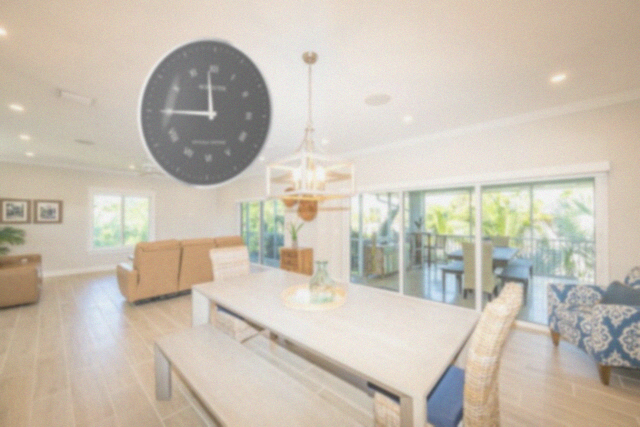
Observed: 11.45
